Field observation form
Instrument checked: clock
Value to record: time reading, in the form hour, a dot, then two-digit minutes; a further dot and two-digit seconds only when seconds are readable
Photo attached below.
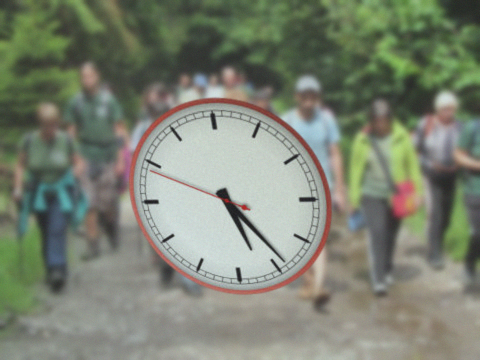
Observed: 5.23.49
